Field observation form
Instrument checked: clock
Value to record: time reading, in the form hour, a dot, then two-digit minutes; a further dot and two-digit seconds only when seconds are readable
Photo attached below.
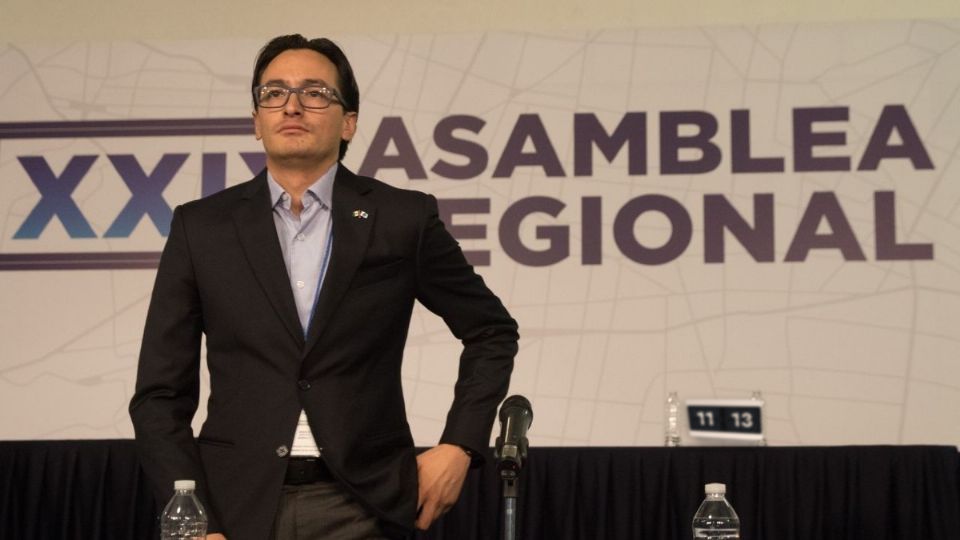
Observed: 11.13
